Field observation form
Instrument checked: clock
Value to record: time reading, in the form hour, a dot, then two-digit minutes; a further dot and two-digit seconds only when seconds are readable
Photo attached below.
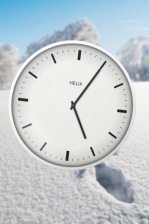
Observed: 5.05
